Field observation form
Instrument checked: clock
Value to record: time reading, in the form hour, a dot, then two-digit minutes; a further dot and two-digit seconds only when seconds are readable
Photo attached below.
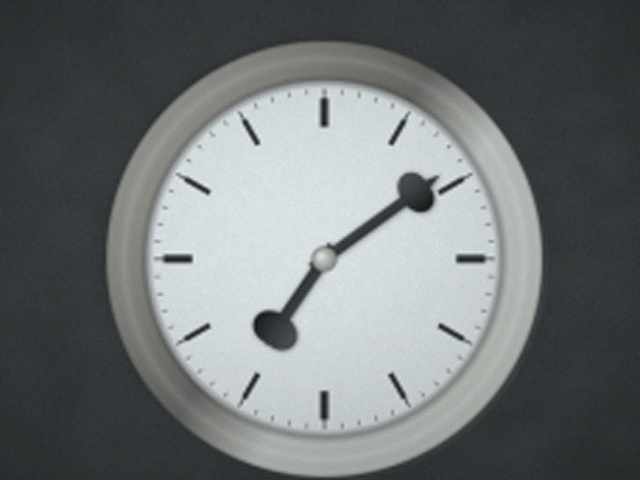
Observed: 7.09
